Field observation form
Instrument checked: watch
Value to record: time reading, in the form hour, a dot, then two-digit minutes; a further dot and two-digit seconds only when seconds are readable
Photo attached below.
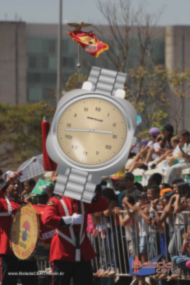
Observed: 2.43
